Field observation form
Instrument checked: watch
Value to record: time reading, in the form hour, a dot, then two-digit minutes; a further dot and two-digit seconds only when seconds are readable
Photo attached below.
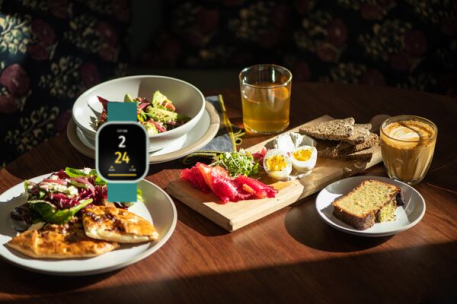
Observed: 2.24
